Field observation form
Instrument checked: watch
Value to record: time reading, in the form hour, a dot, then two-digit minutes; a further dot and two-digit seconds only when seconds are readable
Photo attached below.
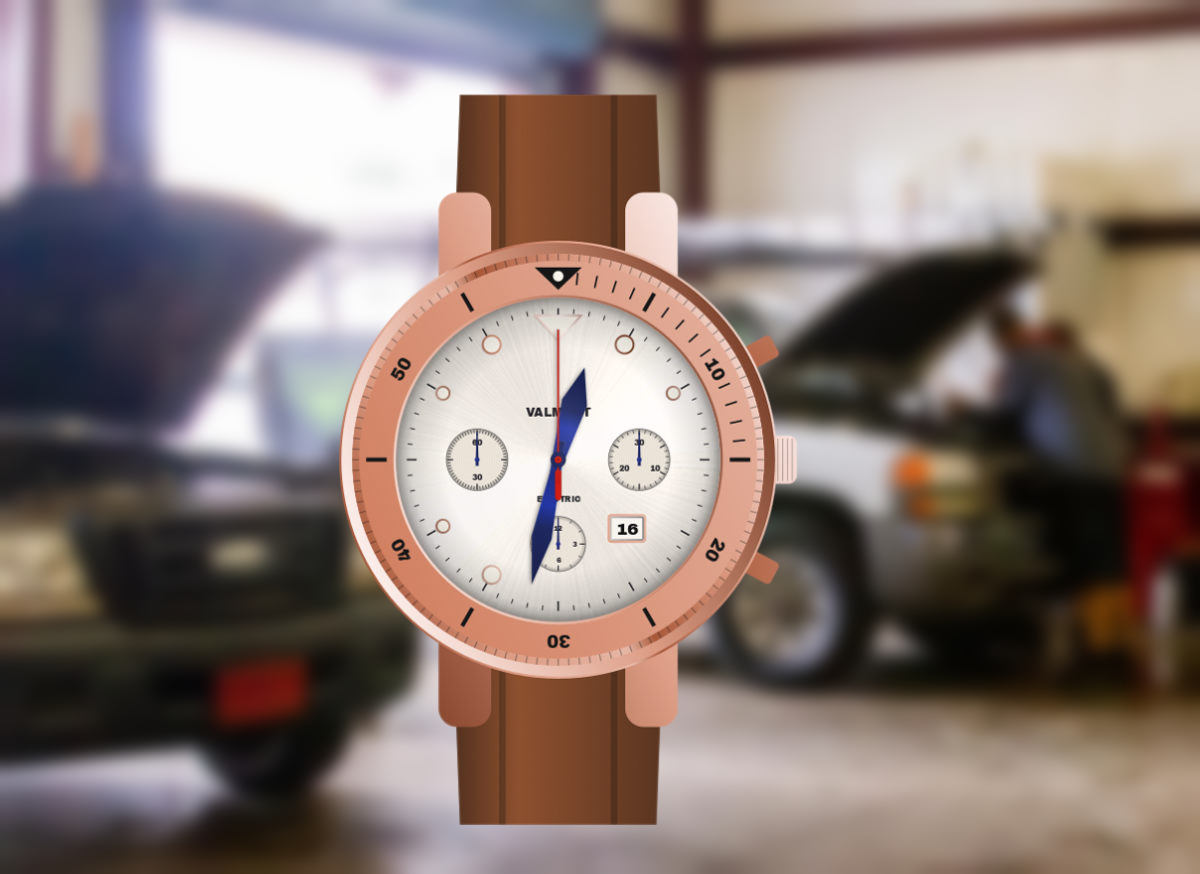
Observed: 12.32
